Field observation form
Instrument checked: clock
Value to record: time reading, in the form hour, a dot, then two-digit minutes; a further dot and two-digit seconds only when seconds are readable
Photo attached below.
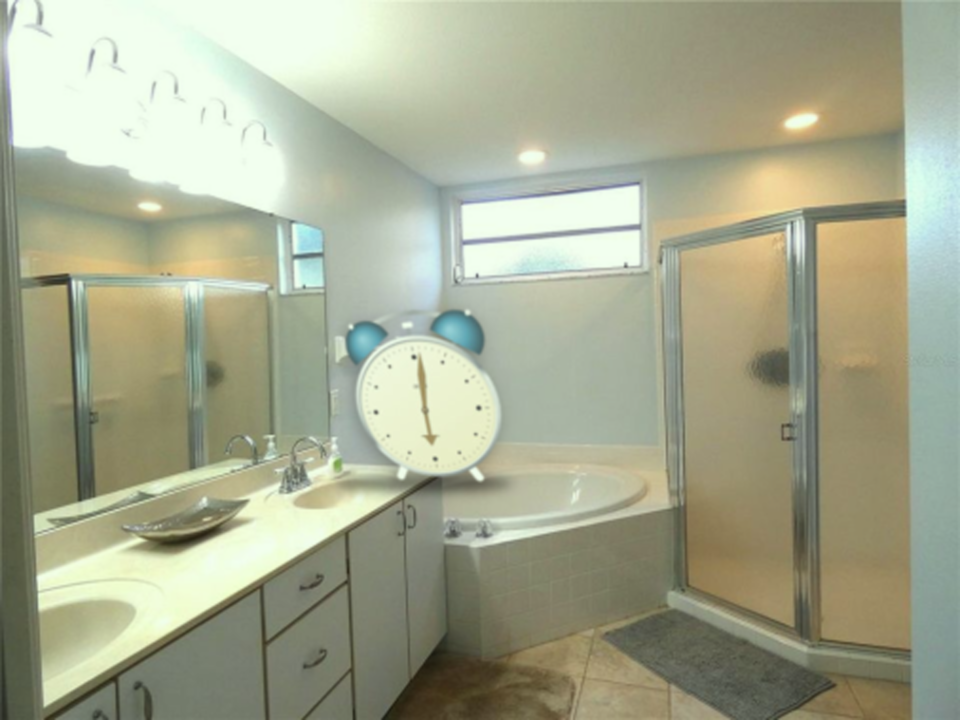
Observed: 6.01
